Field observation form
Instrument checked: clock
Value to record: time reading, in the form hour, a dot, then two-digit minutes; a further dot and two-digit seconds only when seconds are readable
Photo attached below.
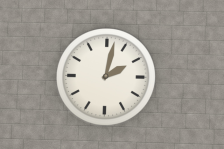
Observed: 2.02
